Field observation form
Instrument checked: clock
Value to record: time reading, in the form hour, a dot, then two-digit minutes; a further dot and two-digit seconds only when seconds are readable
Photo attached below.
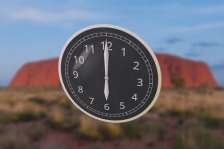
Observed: 6.00
